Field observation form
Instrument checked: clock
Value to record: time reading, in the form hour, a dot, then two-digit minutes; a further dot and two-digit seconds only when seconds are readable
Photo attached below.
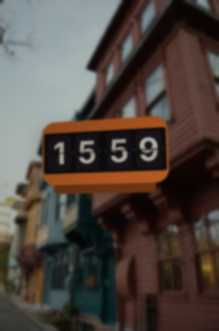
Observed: 15.59
